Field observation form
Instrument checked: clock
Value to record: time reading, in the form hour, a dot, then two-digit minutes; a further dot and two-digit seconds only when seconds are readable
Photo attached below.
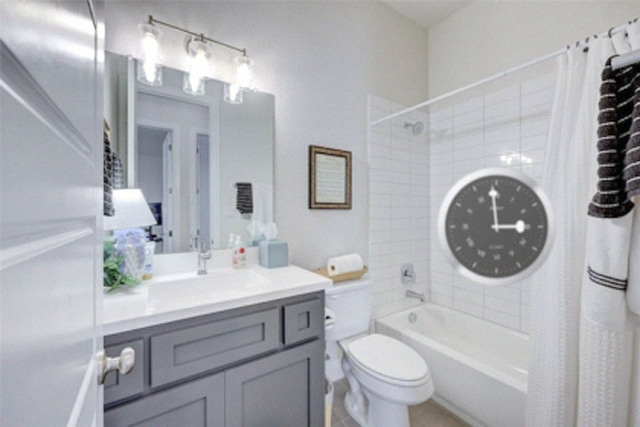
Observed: 2.59
